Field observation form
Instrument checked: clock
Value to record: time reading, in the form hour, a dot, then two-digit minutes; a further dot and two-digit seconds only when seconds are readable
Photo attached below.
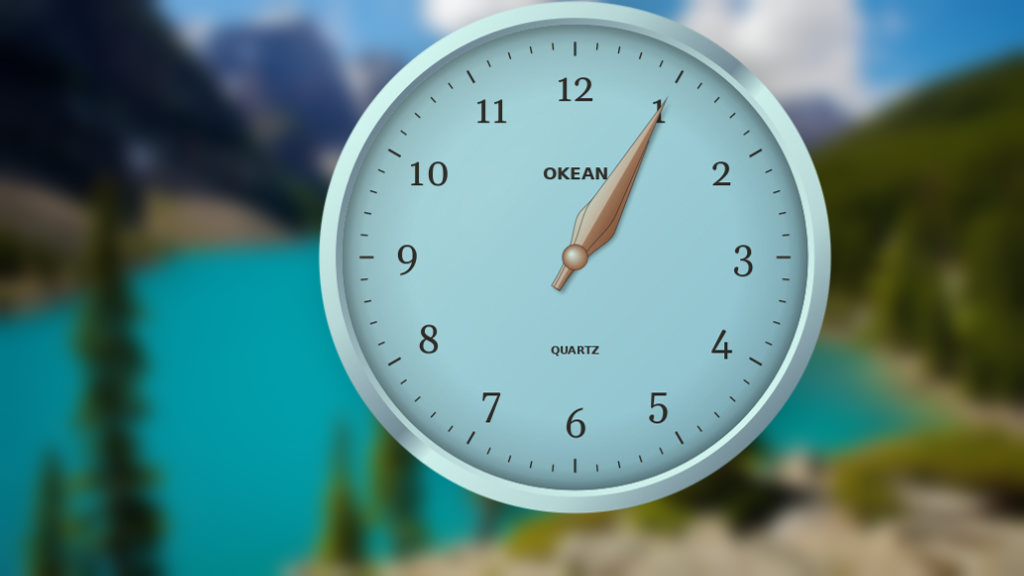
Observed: 1.05
